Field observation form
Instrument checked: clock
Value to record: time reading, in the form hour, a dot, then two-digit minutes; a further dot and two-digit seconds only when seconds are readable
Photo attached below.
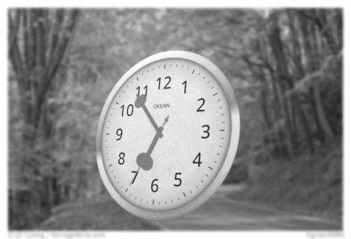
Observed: 6.53.35
